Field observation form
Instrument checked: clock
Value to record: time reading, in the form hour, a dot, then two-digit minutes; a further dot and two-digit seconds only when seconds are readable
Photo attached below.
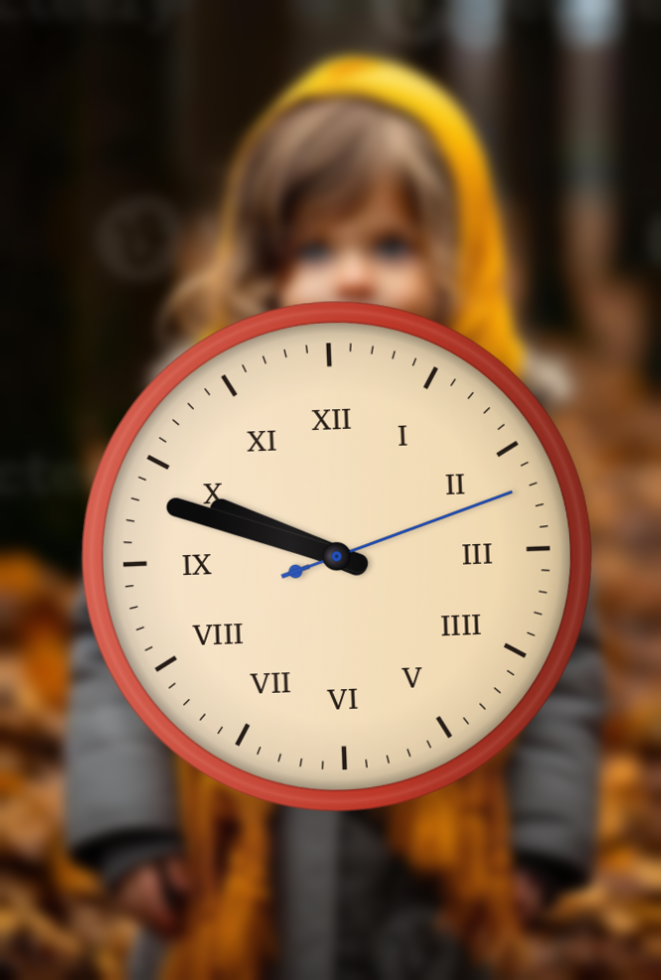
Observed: 9.48.12
